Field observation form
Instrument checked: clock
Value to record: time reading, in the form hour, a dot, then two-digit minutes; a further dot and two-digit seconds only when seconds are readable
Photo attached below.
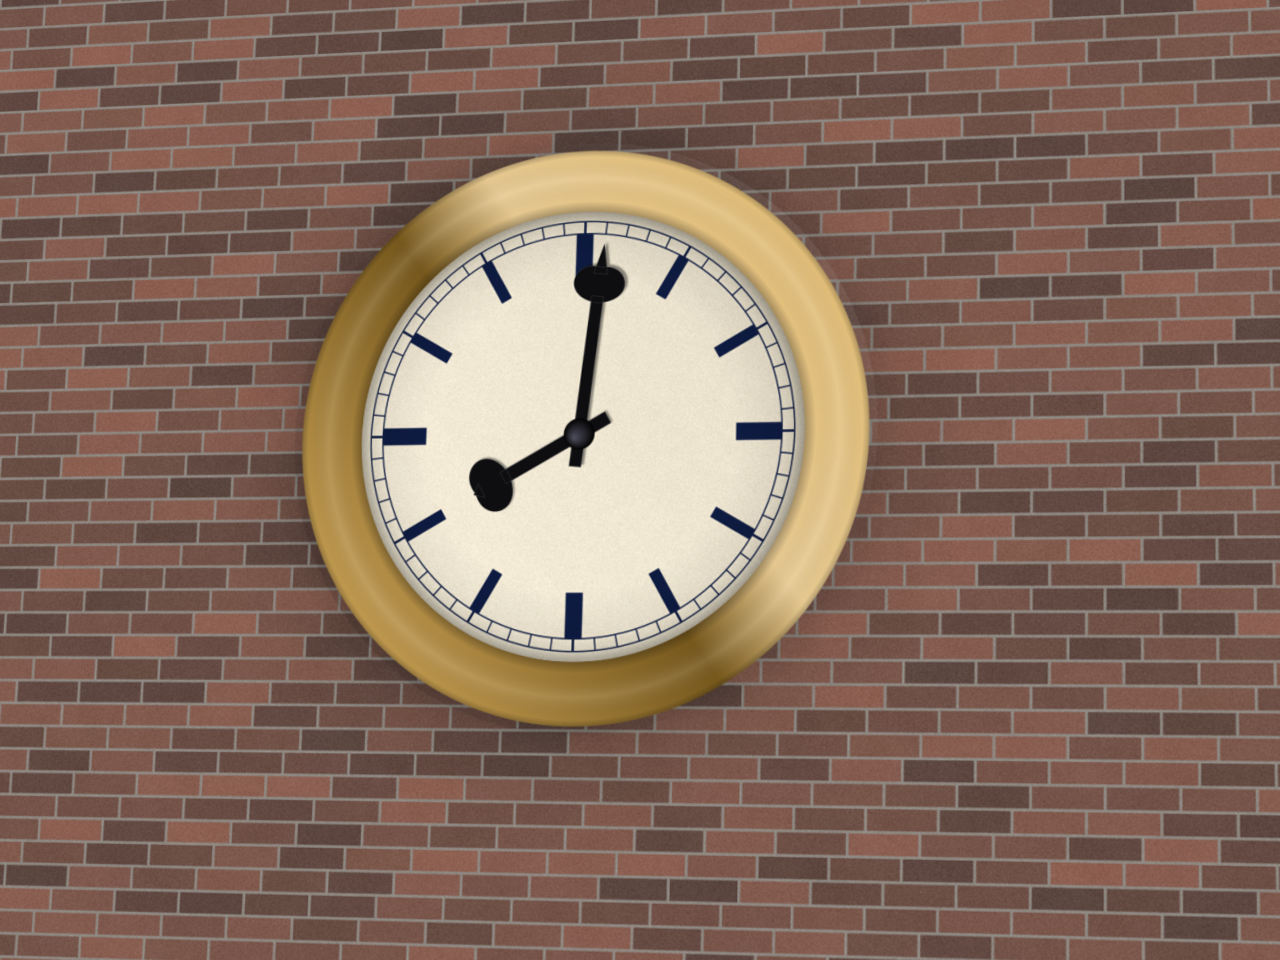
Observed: 8.01
